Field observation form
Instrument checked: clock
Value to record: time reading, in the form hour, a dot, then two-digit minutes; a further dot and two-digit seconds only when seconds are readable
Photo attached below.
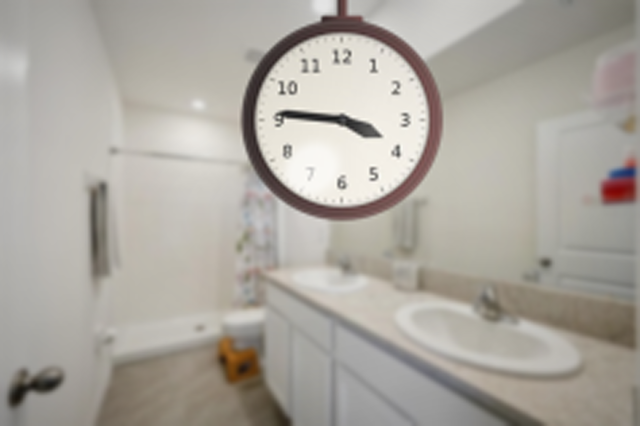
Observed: 3.46
